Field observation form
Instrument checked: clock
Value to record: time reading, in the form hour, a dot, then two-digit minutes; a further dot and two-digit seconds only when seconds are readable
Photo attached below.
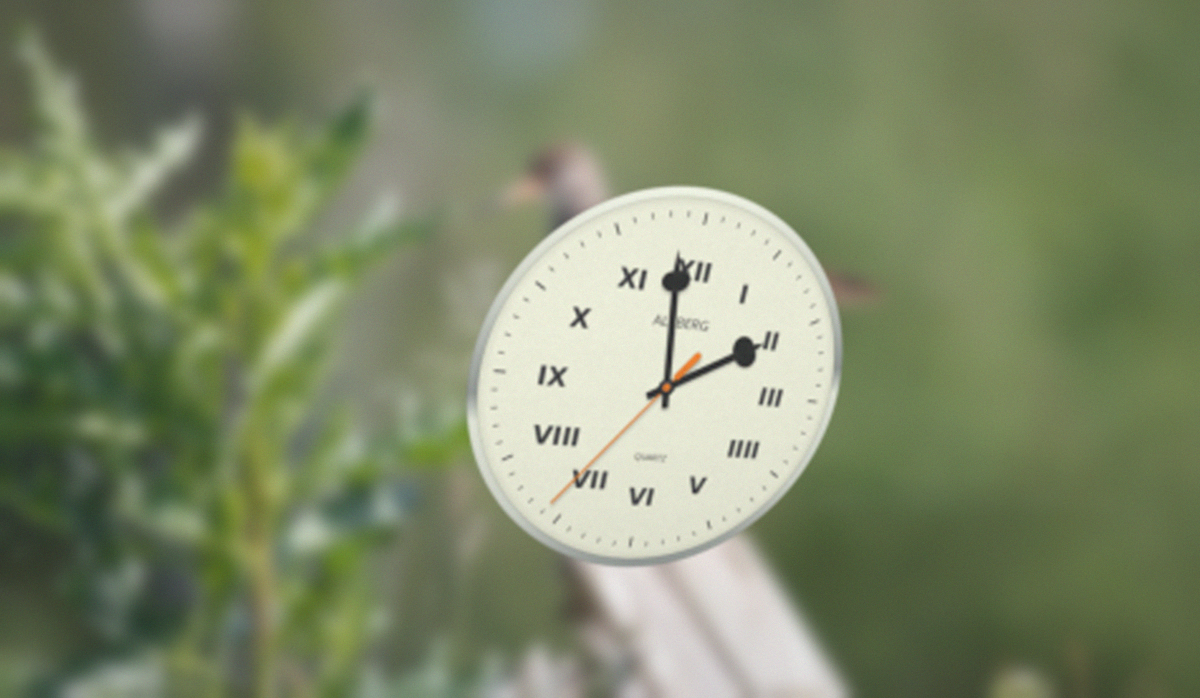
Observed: 1.58.36
